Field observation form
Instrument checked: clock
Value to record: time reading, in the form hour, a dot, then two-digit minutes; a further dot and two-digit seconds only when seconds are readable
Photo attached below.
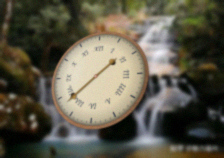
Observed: 1.38
